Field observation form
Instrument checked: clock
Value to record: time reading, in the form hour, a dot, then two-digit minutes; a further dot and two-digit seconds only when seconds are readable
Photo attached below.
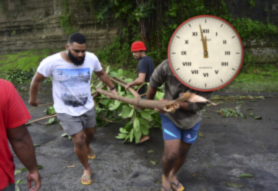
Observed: 11.58
